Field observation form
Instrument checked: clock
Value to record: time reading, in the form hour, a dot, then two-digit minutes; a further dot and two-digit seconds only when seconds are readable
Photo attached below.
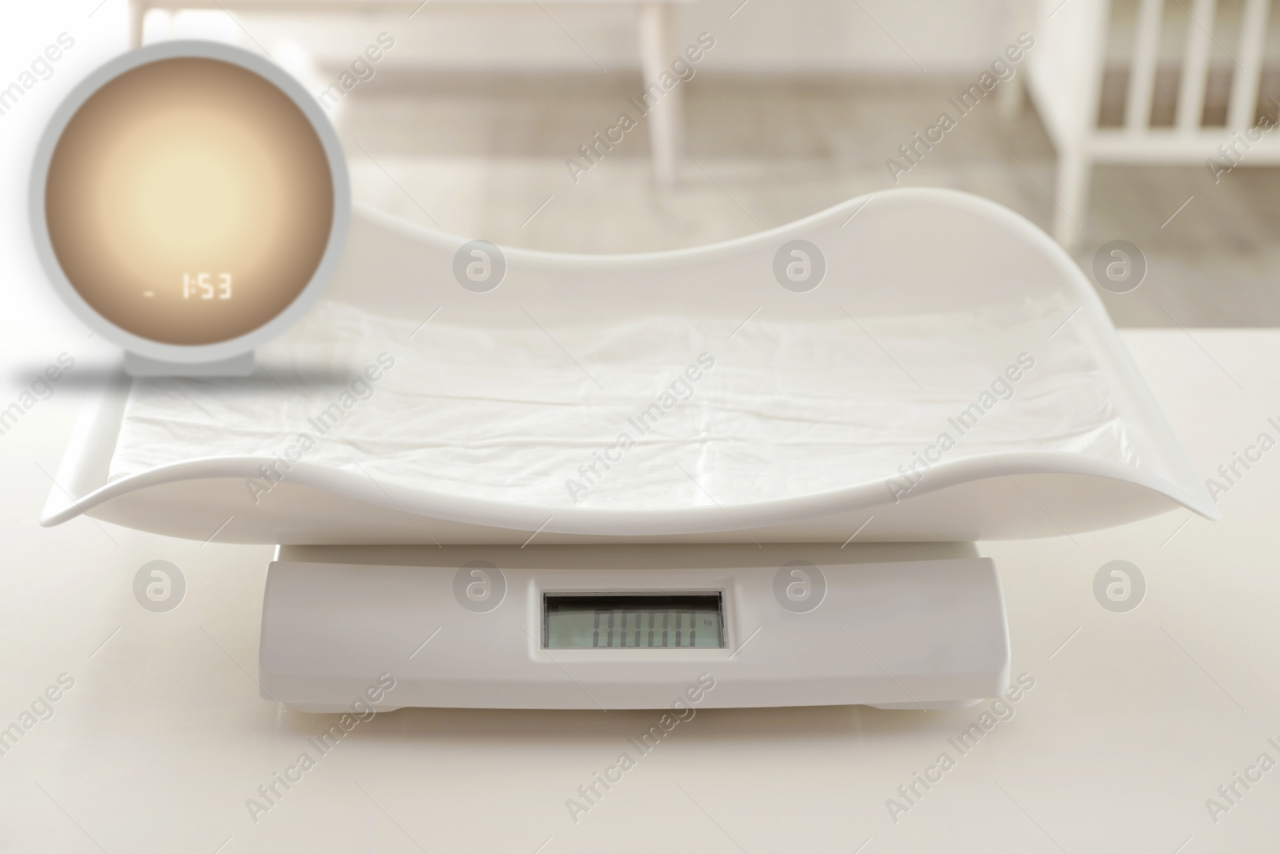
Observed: 1.53
